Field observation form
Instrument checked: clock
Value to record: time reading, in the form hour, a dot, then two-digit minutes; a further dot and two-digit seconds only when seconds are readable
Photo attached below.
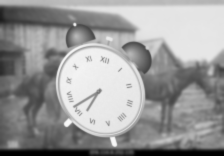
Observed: 6.37
